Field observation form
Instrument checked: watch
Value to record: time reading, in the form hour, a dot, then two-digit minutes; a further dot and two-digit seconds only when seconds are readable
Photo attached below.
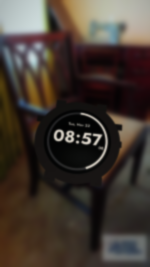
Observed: 8.57
